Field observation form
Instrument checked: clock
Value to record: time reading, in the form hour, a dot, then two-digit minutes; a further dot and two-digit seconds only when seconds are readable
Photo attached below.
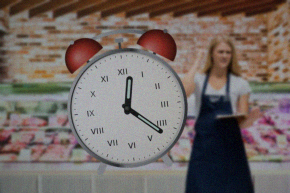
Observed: 12.22
